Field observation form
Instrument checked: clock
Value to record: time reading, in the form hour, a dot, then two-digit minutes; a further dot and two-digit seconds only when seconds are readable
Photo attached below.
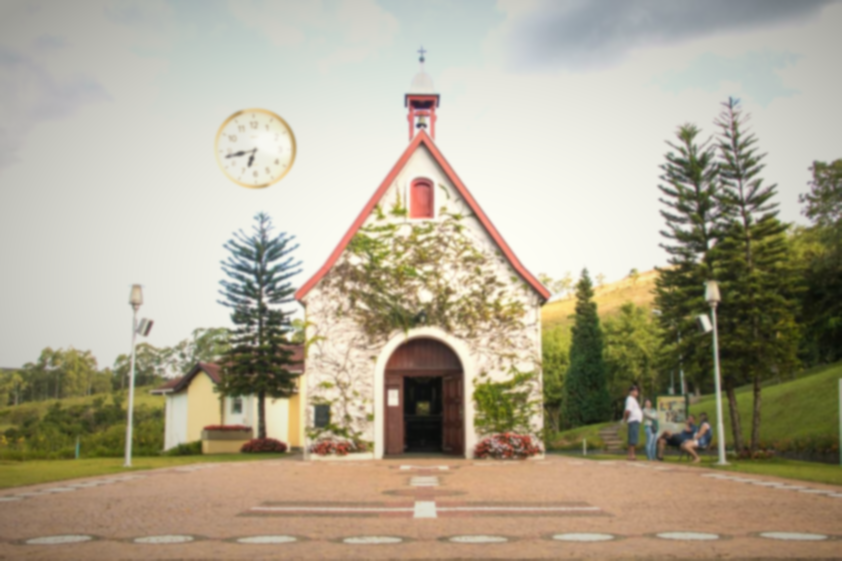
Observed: 6.43
